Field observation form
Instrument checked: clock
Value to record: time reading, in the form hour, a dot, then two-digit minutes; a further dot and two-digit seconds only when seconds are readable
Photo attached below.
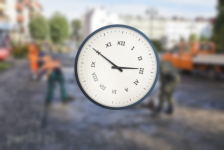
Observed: 2.50
